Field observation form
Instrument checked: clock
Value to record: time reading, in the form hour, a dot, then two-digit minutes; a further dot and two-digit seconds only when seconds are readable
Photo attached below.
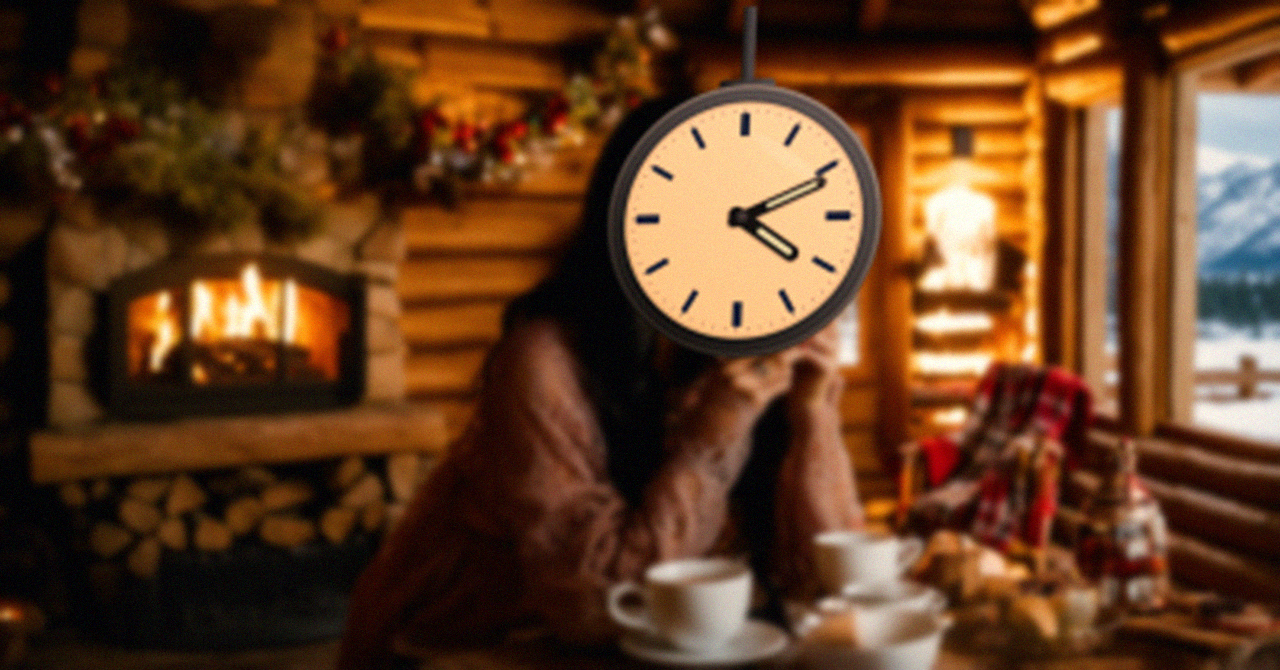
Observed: 4.11
